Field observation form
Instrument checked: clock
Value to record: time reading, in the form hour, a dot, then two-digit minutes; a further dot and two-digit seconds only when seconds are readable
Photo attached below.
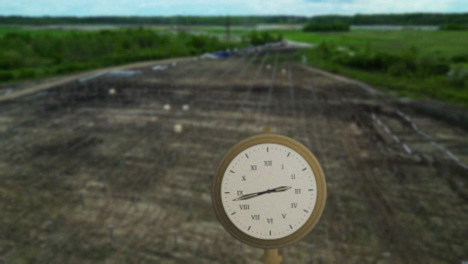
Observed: 2.43
